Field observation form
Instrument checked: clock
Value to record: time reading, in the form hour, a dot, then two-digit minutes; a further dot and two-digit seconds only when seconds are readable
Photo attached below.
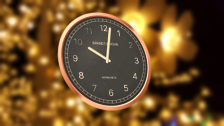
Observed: 10.02
